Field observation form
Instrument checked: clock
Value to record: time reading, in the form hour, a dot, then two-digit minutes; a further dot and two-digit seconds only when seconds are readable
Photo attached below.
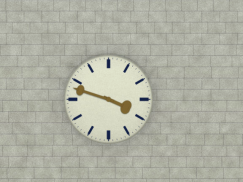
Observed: 3.48
